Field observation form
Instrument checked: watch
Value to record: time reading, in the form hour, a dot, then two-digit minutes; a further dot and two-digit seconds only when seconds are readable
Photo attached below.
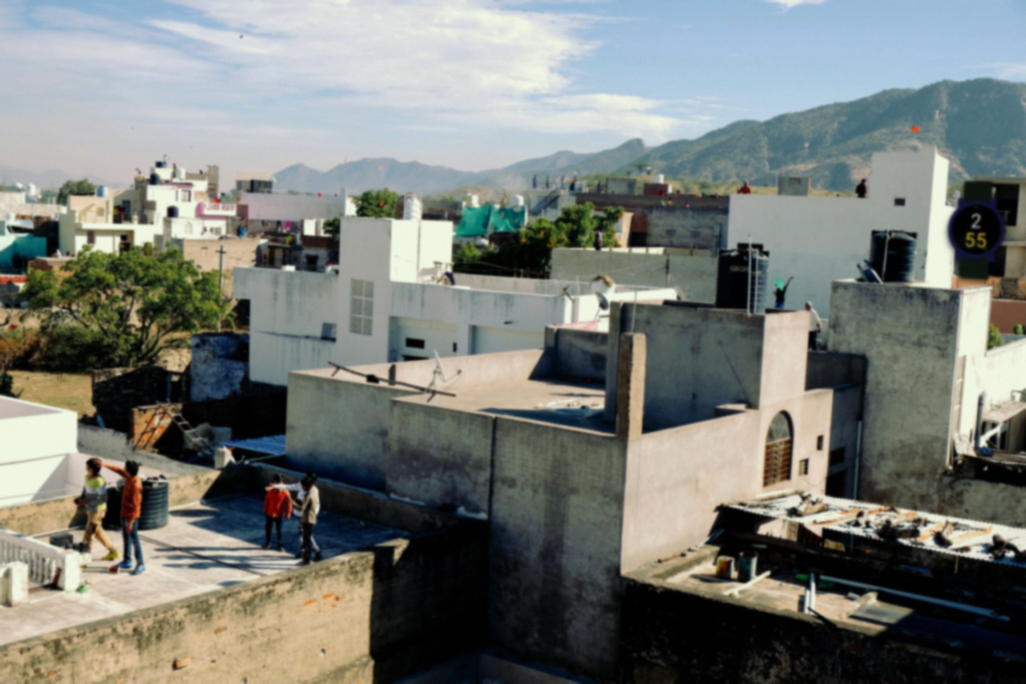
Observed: 2.55
